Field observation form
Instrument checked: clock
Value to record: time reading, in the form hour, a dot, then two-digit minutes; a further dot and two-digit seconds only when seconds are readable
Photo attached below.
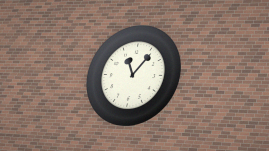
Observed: 11.06
